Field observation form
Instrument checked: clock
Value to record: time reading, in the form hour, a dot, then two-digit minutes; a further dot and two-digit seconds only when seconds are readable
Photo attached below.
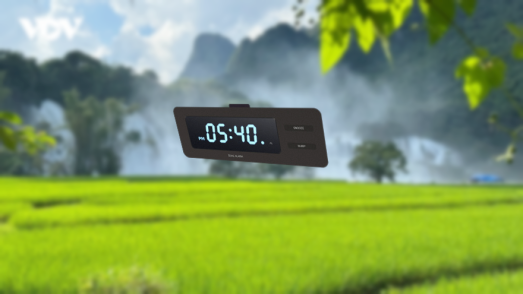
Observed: 5.40
